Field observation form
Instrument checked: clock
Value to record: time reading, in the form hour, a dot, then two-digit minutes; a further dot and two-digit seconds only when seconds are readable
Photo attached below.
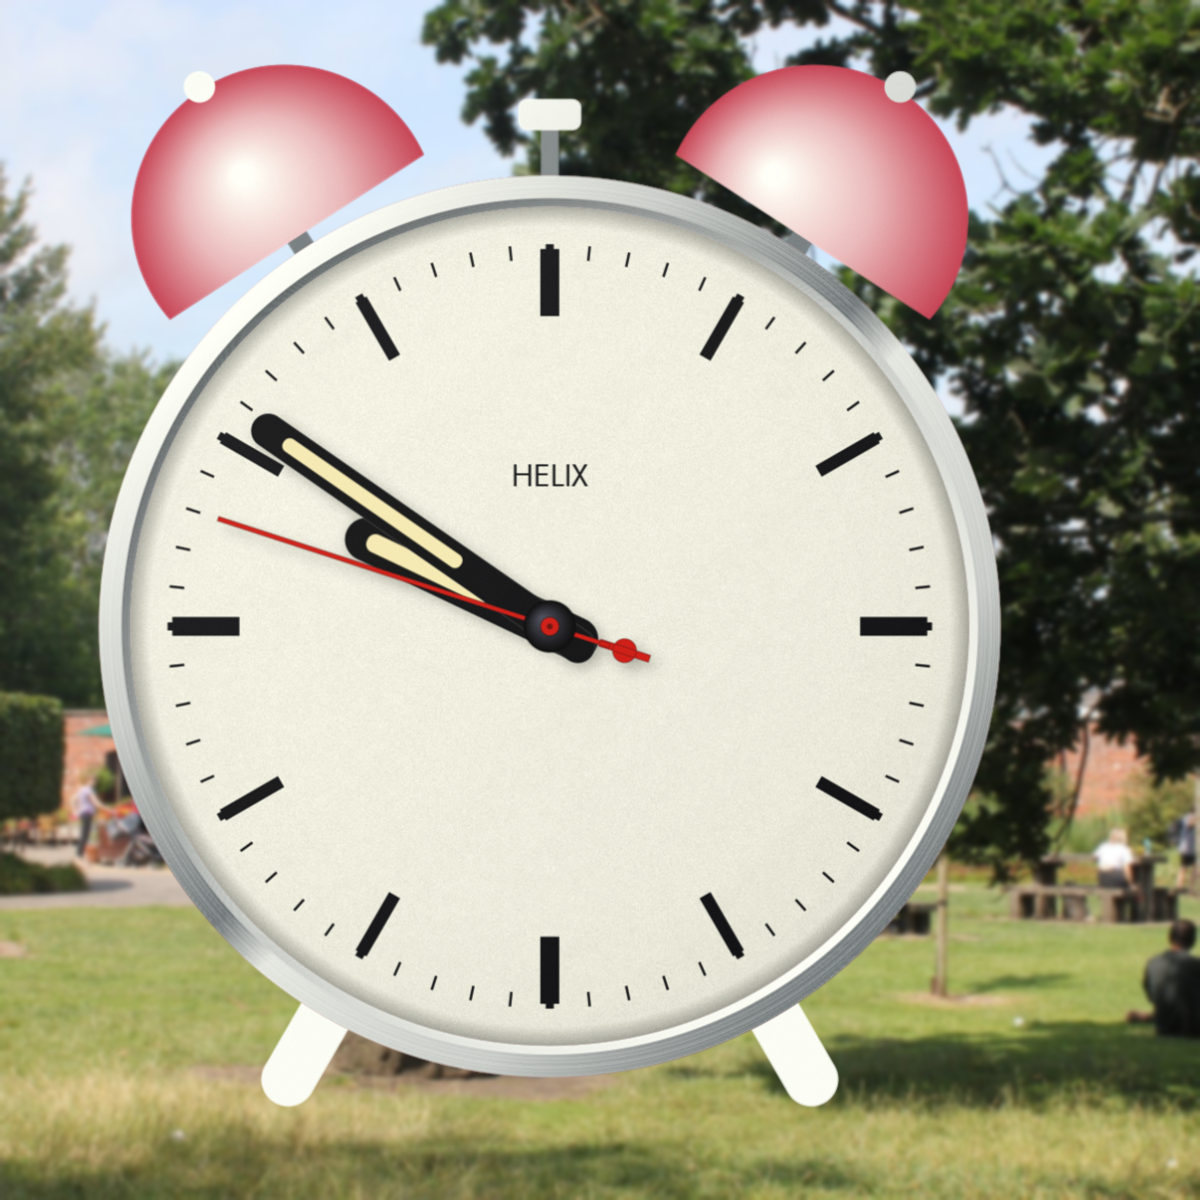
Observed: 9.50.48
